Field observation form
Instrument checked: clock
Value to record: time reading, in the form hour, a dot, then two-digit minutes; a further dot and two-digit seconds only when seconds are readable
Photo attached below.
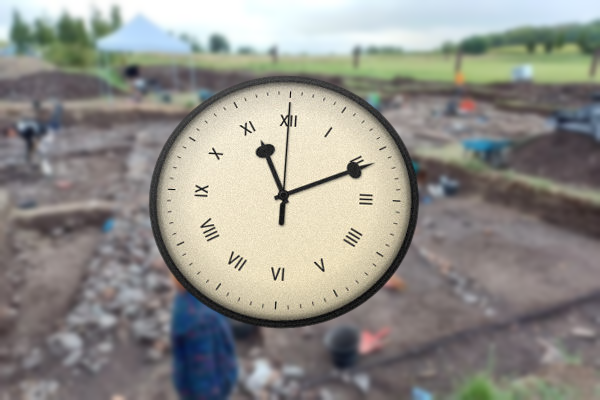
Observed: 11.11.00
